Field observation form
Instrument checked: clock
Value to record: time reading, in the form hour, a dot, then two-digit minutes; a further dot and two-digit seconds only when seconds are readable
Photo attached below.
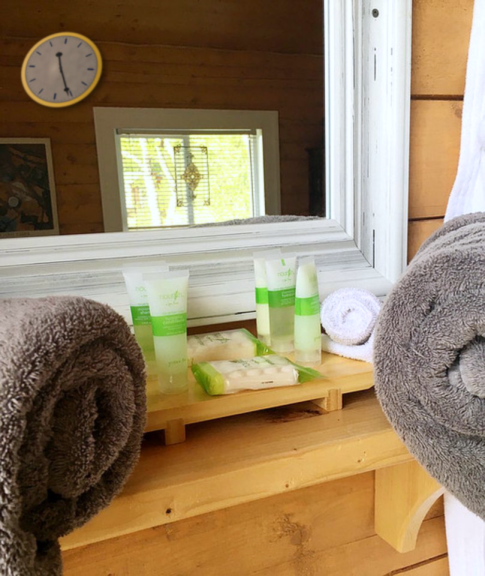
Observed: 11.26
